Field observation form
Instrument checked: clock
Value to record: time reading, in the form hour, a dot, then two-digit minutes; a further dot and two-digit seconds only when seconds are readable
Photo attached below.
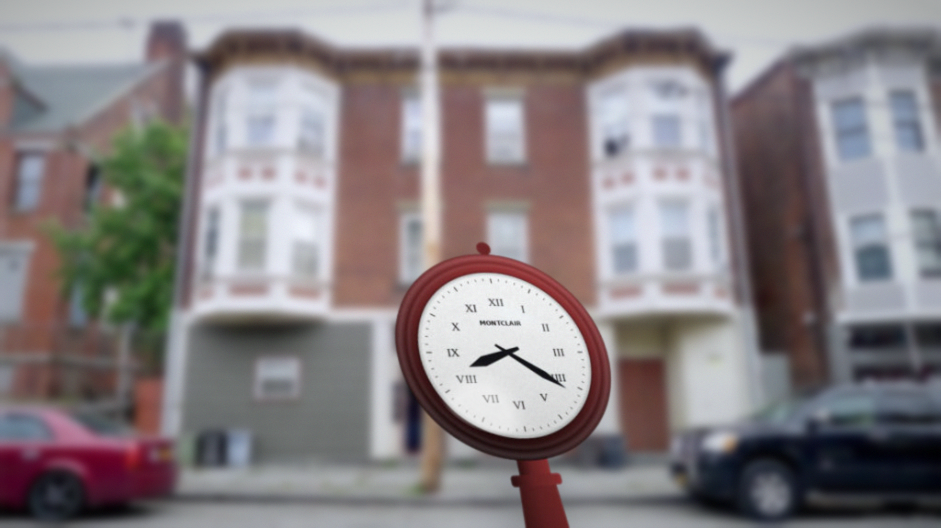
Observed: 8.21
